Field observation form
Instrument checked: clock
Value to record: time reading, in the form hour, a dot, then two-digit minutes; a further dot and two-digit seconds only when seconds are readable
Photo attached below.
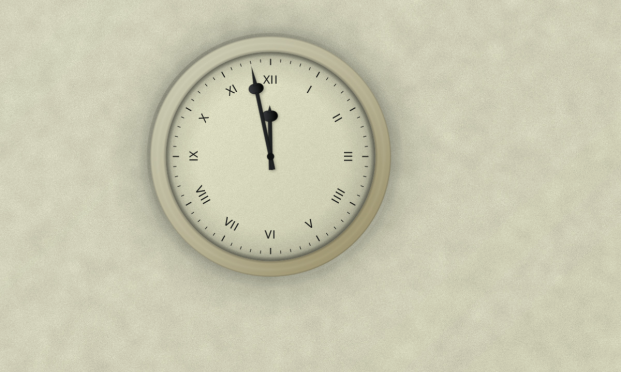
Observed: 11.58
